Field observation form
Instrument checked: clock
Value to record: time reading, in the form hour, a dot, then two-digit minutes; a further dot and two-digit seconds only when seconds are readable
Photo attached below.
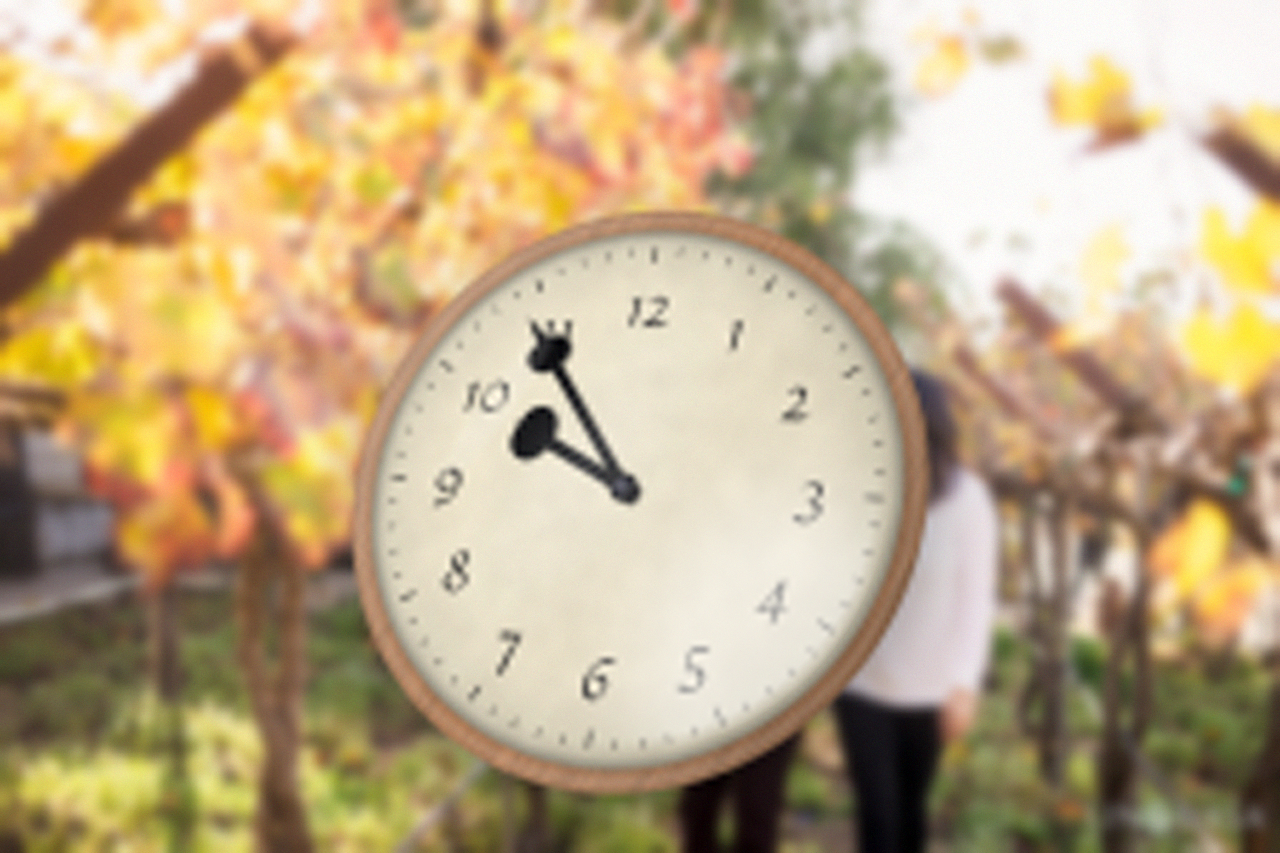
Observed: 9.54
